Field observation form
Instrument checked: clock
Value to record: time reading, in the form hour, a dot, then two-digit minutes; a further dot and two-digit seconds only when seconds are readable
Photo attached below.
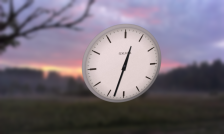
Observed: 12.33
